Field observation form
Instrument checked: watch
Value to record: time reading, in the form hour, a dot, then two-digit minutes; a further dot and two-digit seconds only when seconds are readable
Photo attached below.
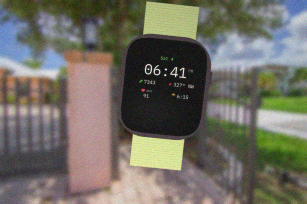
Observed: 6.41
